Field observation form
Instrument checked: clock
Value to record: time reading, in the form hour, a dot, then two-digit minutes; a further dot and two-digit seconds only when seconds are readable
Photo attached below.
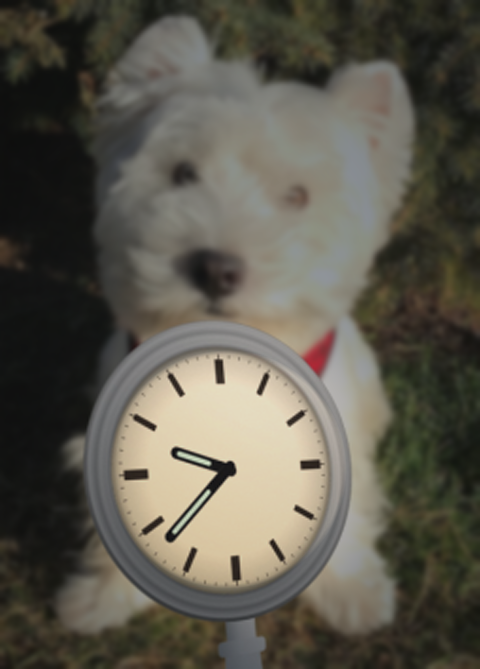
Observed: 9.38
